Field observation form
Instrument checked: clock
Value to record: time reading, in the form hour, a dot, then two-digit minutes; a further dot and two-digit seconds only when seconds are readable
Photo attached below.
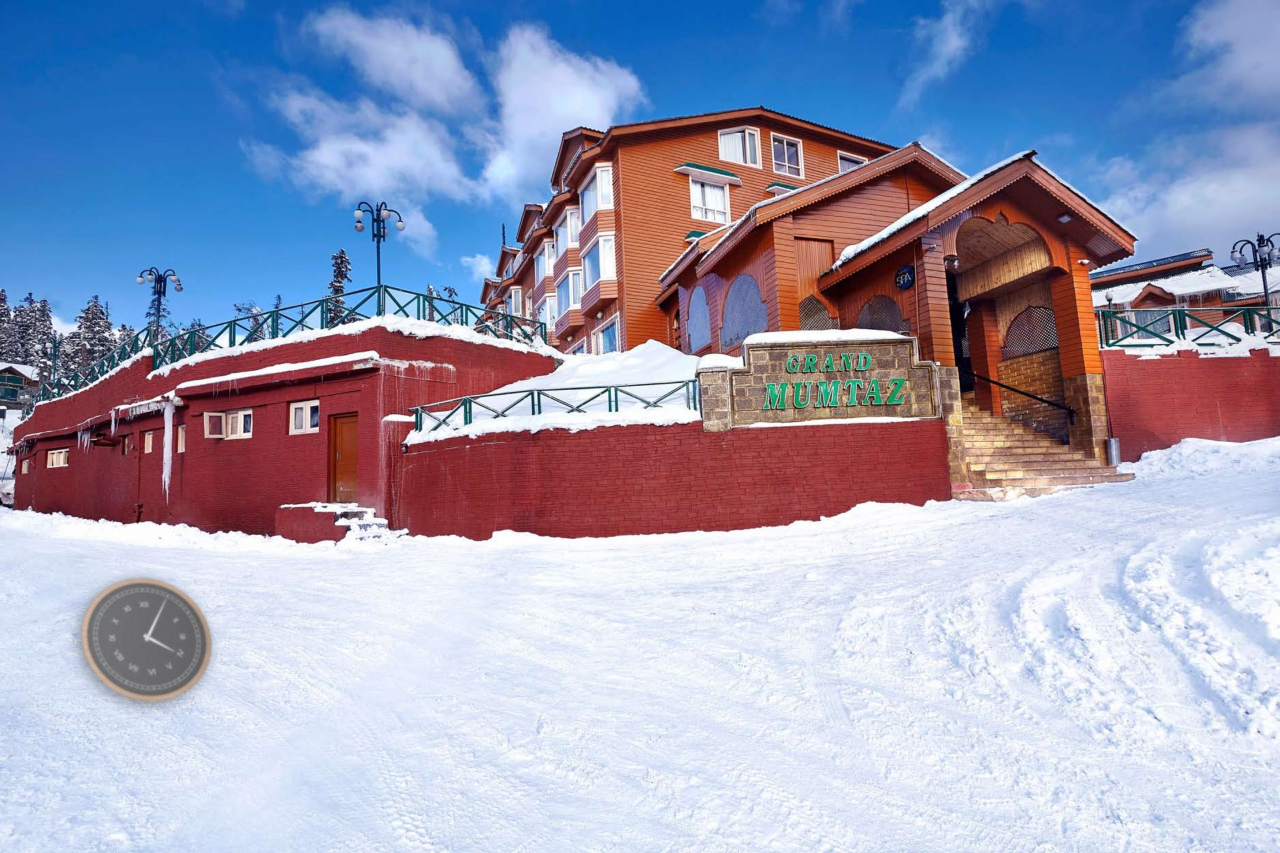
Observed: 4.05
